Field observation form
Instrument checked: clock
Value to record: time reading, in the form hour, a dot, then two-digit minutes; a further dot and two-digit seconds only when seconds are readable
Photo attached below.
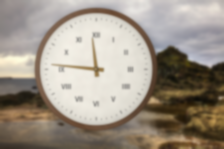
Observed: 11.46
